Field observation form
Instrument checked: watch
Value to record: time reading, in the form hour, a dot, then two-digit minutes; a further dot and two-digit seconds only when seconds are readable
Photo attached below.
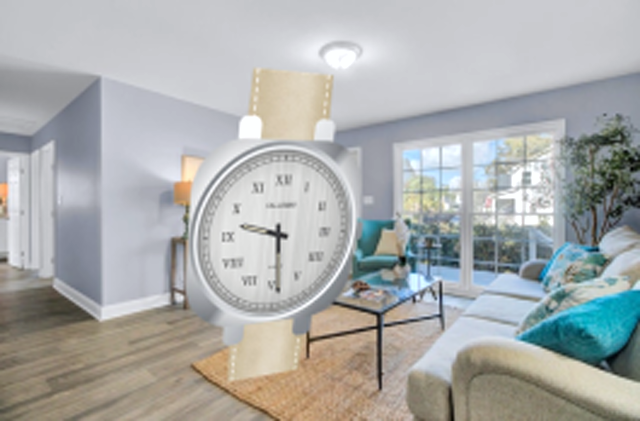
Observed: 9.29
